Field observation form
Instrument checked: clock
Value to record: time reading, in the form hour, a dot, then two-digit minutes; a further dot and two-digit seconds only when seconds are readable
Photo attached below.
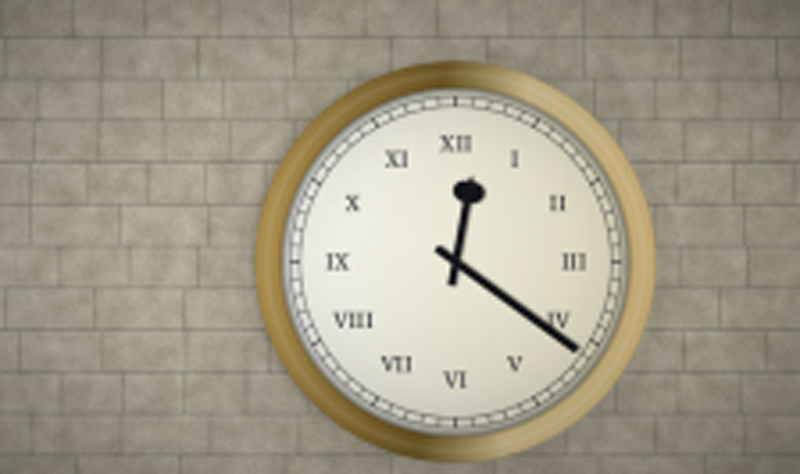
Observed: 12.21
